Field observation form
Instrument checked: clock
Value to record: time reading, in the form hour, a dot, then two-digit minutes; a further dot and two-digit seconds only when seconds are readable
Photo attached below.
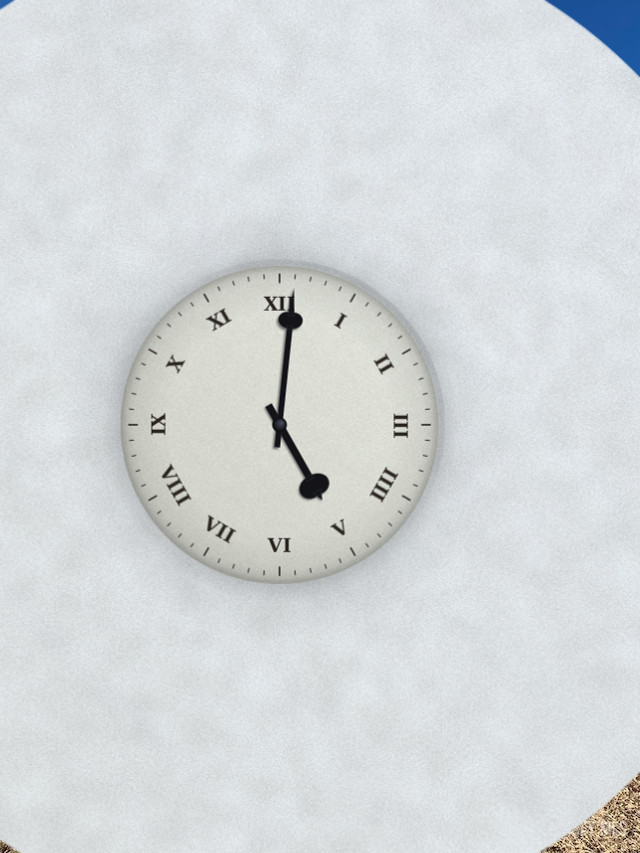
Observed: 5.01
